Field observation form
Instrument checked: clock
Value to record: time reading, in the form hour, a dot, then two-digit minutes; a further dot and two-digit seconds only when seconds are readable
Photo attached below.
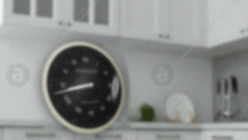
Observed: 8.43
